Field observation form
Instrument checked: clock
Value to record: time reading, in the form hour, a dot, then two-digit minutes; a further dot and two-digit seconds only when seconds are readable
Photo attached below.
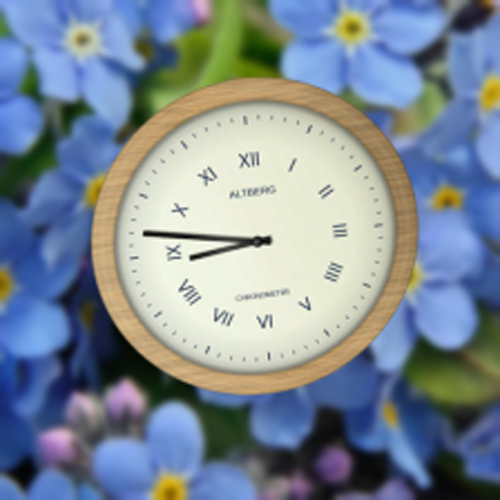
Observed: 8.47
